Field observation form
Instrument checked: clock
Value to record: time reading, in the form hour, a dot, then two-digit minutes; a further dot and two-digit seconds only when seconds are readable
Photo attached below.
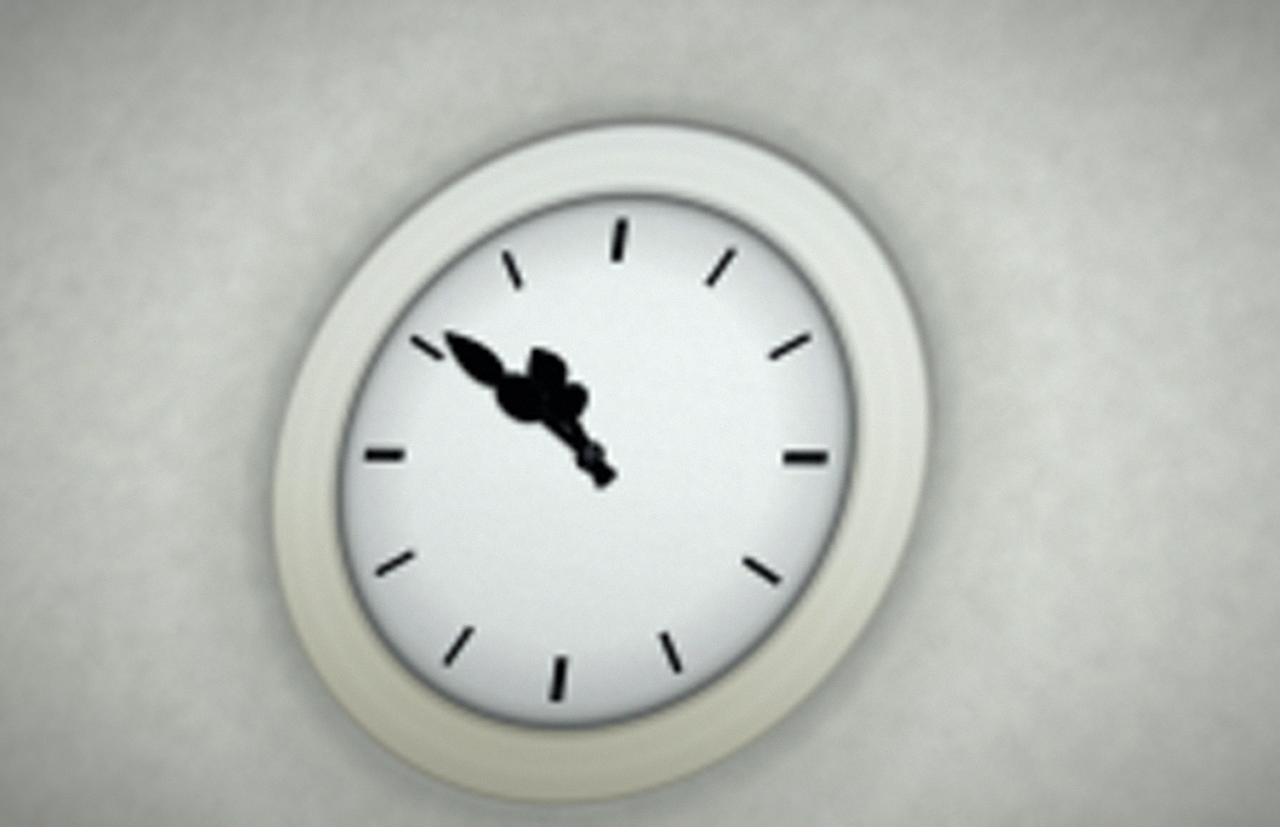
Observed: 10.51
